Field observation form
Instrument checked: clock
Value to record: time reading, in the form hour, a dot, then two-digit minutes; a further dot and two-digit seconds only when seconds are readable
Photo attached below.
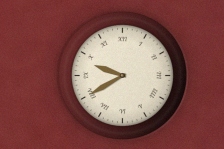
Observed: 9.40
